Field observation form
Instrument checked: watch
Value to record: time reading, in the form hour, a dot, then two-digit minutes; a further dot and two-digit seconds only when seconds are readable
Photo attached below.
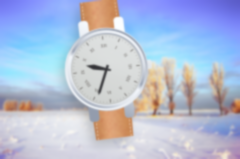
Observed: 9.34
